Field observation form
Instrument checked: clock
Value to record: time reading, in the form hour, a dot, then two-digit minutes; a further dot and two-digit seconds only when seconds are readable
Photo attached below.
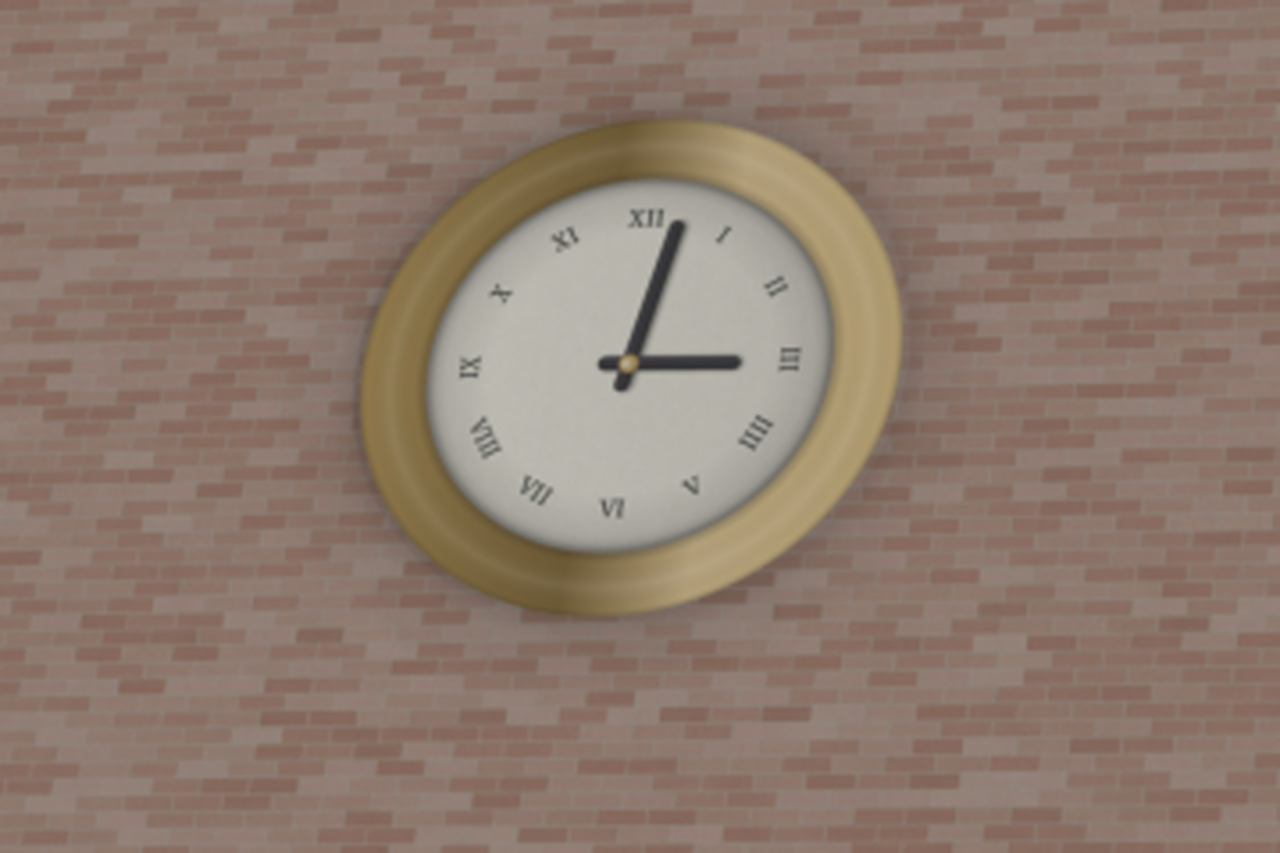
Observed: 3.02
